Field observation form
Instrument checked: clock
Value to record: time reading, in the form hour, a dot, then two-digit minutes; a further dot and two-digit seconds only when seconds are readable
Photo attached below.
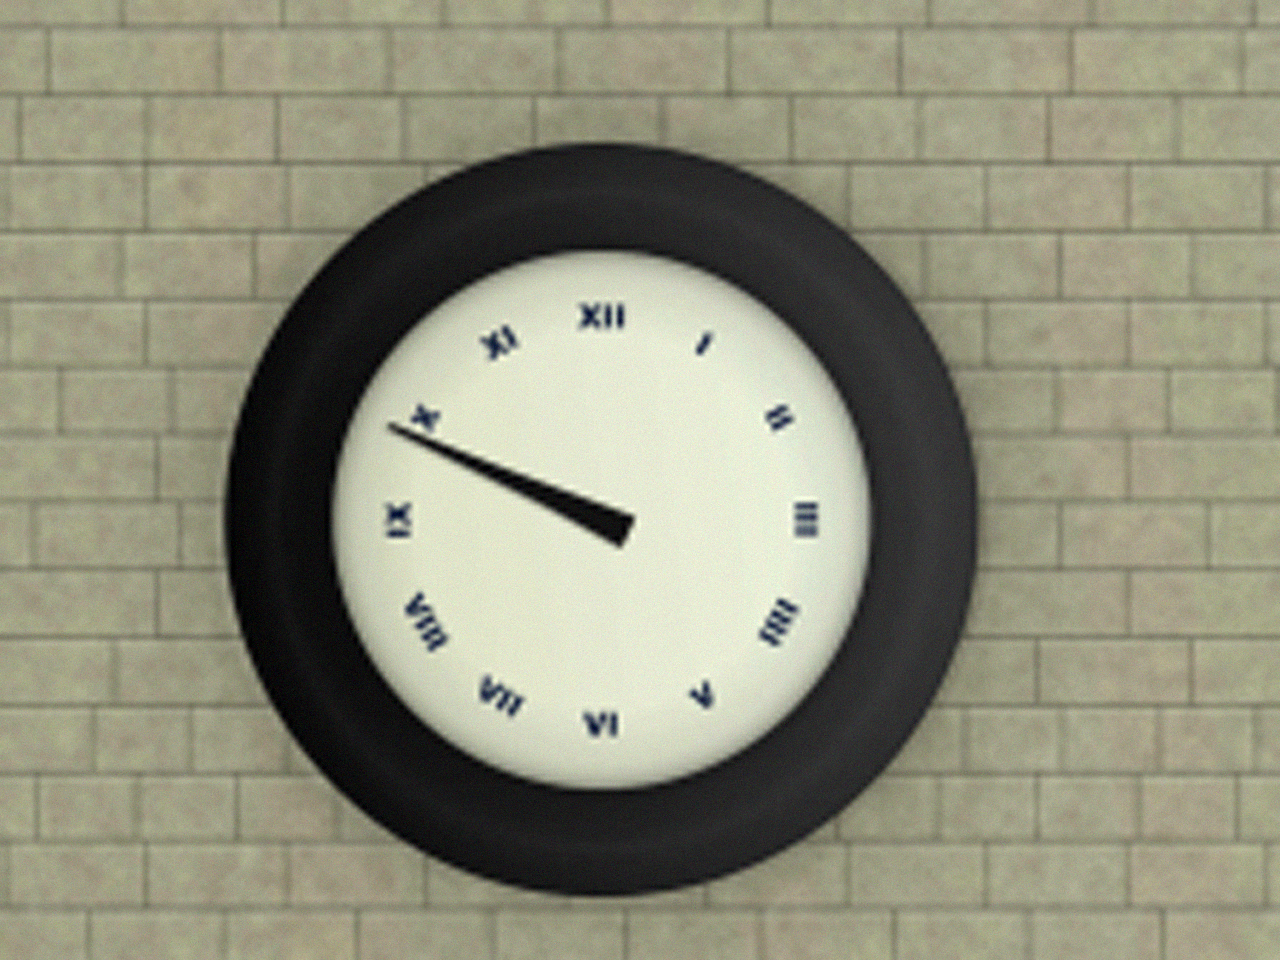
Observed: 9.49
